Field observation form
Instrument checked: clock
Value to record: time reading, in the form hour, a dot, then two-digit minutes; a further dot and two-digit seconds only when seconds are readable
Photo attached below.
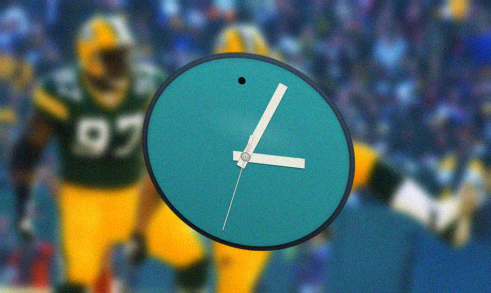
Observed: 3.04.33
